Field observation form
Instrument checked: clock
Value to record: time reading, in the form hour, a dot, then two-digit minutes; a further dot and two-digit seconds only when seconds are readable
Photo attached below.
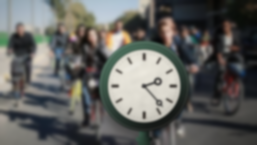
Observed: 2.23
